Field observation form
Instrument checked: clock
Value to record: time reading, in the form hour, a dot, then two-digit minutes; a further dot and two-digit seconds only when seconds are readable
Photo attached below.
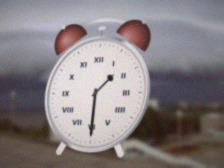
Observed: 1.30
